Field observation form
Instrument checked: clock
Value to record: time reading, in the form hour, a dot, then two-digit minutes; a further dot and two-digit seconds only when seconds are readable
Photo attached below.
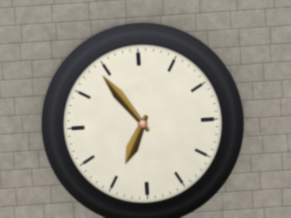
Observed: 6.54
